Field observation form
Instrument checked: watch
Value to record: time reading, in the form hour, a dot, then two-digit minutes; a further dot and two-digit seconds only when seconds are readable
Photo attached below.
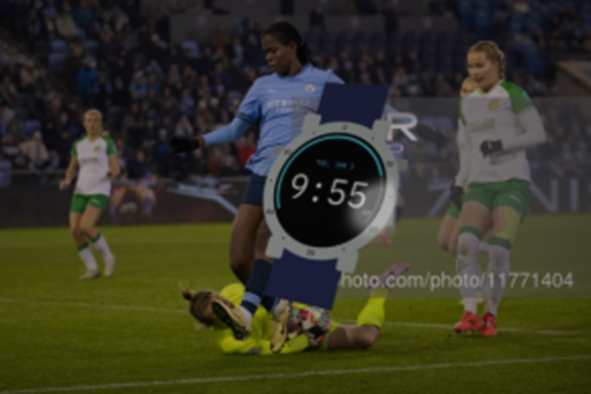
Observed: 9.55
